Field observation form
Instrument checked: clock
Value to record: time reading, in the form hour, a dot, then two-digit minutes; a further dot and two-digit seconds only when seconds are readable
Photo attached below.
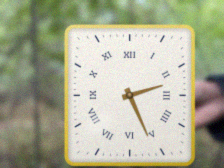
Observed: 2.26
